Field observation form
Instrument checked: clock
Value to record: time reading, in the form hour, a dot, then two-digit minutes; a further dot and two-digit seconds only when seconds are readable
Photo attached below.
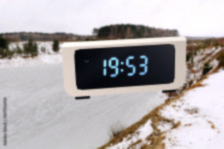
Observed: 19.53
